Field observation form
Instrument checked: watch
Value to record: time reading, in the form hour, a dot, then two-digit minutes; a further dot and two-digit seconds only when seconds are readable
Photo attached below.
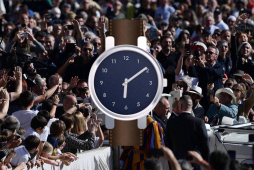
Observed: 6.09
